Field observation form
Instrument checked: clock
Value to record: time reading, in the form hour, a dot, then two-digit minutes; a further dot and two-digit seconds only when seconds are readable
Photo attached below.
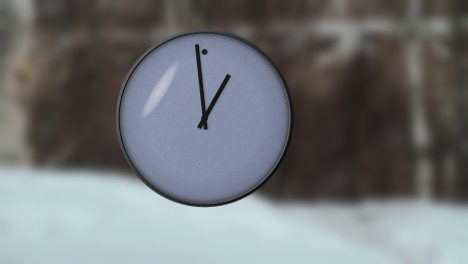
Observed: 12.59
